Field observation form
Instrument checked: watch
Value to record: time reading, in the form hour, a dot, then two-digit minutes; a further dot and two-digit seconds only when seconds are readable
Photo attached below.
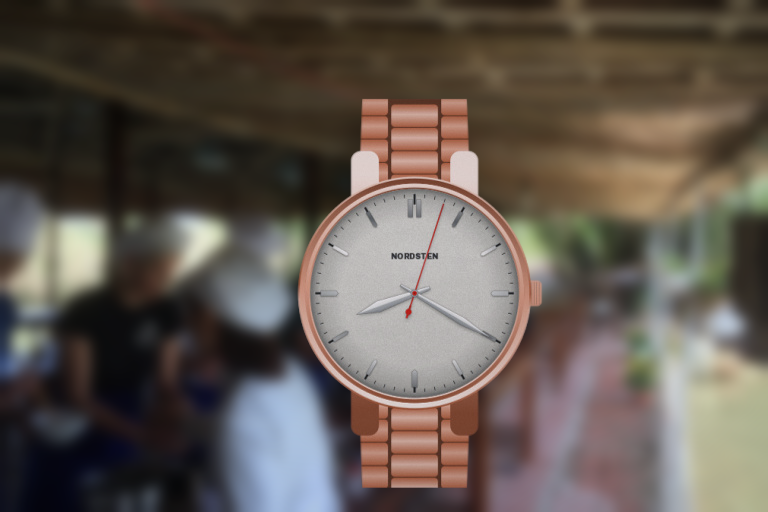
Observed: 8.20.03
